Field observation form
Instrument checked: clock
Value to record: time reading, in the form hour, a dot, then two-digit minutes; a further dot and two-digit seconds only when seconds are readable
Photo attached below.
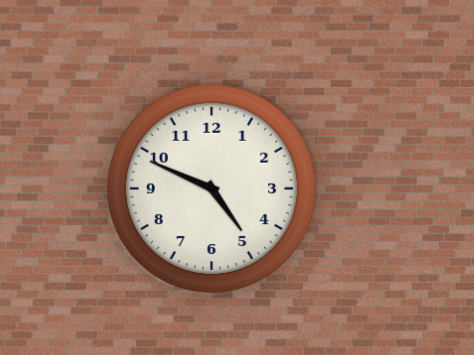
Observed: 4.49
